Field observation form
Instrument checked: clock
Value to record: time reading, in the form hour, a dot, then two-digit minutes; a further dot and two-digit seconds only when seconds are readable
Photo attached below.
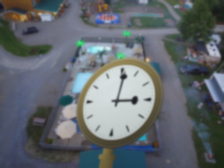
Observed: 3.01
